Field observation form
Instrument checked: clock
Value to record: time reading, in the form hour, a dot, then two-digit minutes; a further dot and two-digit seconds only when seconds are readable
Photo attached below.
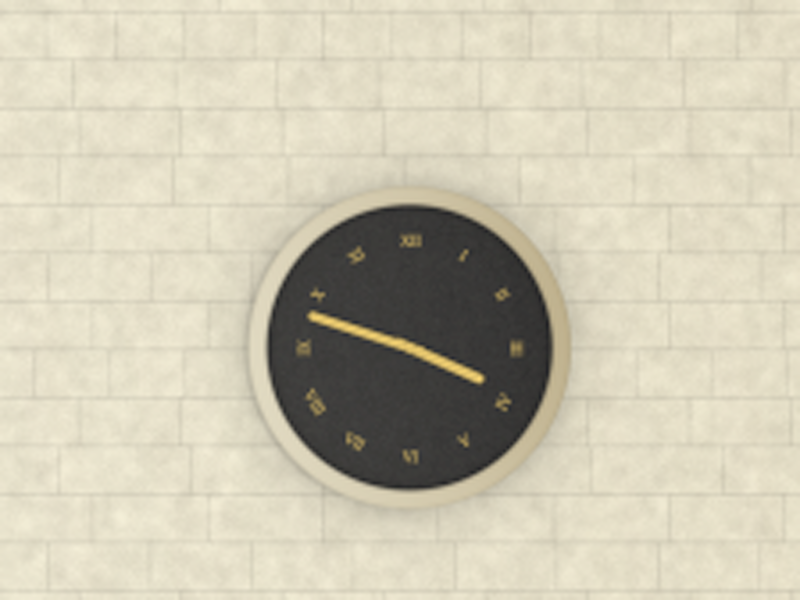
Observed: 3.48
